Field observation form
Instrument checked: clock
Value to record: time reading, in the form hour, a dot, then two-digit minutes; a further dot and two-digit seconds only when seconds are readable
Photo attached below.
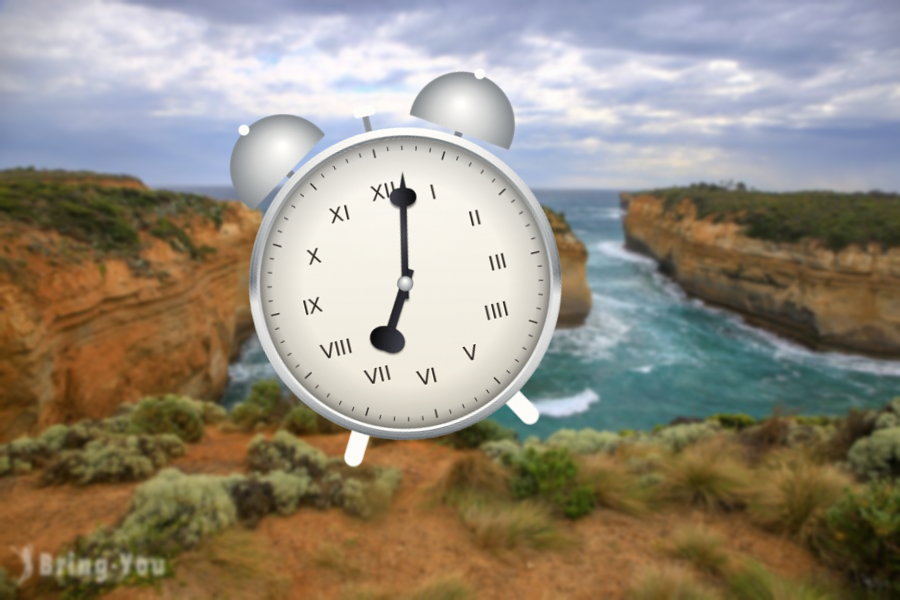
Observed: 7.02
